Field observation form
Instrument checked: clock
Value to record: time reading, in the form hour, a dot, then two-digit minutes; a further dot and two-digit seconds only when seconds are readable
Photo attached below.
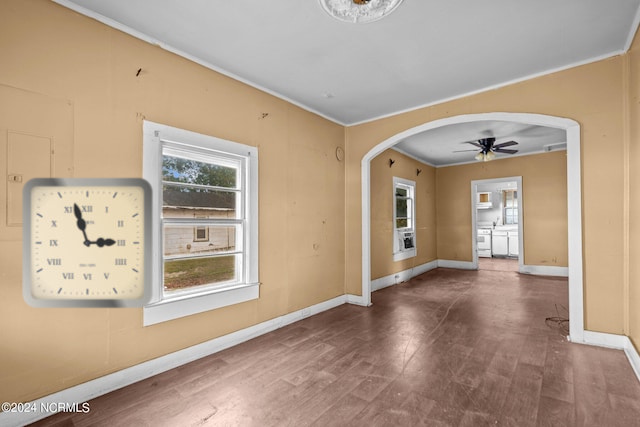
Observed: 2.57
